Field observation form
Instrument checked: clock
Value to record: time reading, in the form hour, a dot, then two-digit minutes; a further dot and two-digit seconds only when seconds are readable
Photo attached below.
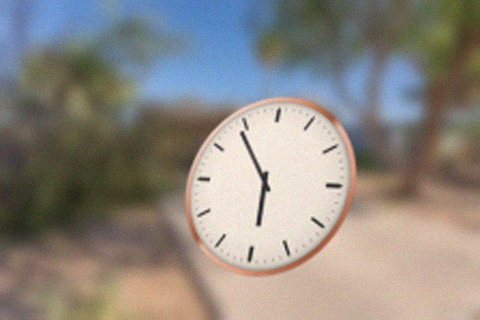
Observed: 5.54
